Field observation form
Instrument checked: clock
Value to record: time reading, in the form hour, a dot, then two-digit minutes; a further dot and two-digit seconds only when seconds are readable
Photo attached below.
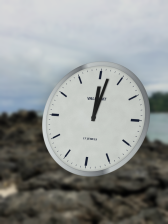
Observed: 12.02
